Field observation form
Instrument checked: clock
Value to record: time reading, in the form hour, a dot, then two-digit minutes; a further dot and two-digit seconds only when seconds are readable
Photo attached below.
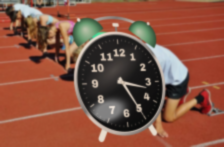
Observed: 3.25
